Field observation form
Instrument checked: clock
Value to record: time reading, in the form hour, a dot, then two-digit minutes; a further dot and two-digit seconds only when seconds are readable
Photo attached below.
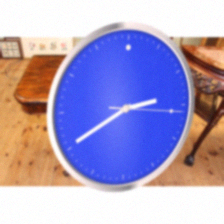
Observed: 2.40.16
